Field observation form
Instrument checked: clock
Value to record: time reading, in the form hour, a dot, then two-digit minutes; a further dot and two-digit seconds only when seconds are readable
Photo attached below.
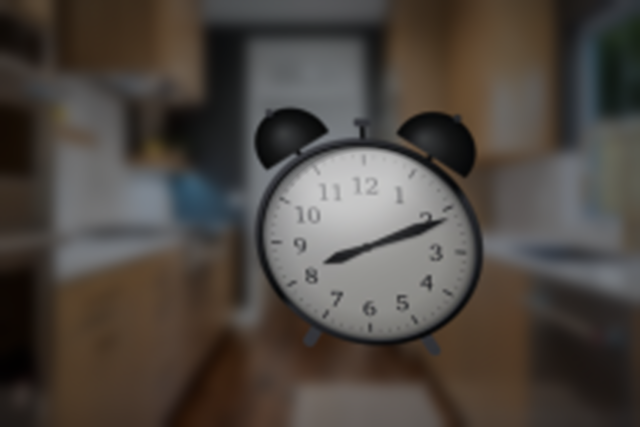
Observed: 8.11
